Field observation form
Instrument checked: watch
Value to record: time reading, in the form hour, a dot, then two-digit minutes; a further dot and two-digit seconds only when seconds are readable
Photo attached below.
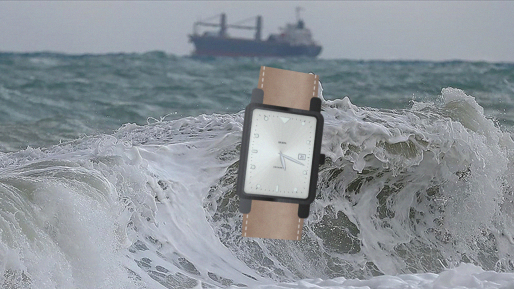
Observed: 5.18
